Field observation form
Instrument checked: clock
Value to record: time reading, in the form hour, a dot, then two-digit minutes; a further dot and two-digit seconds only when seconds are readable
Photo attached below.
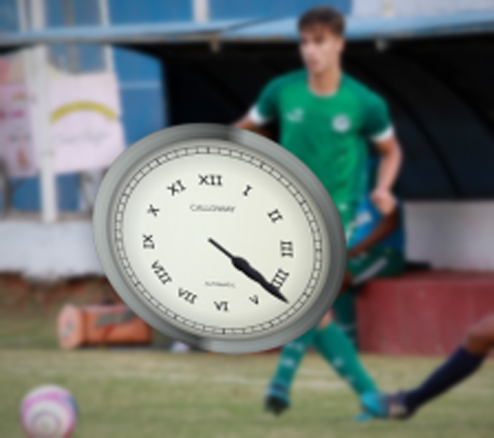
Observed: 4.22
